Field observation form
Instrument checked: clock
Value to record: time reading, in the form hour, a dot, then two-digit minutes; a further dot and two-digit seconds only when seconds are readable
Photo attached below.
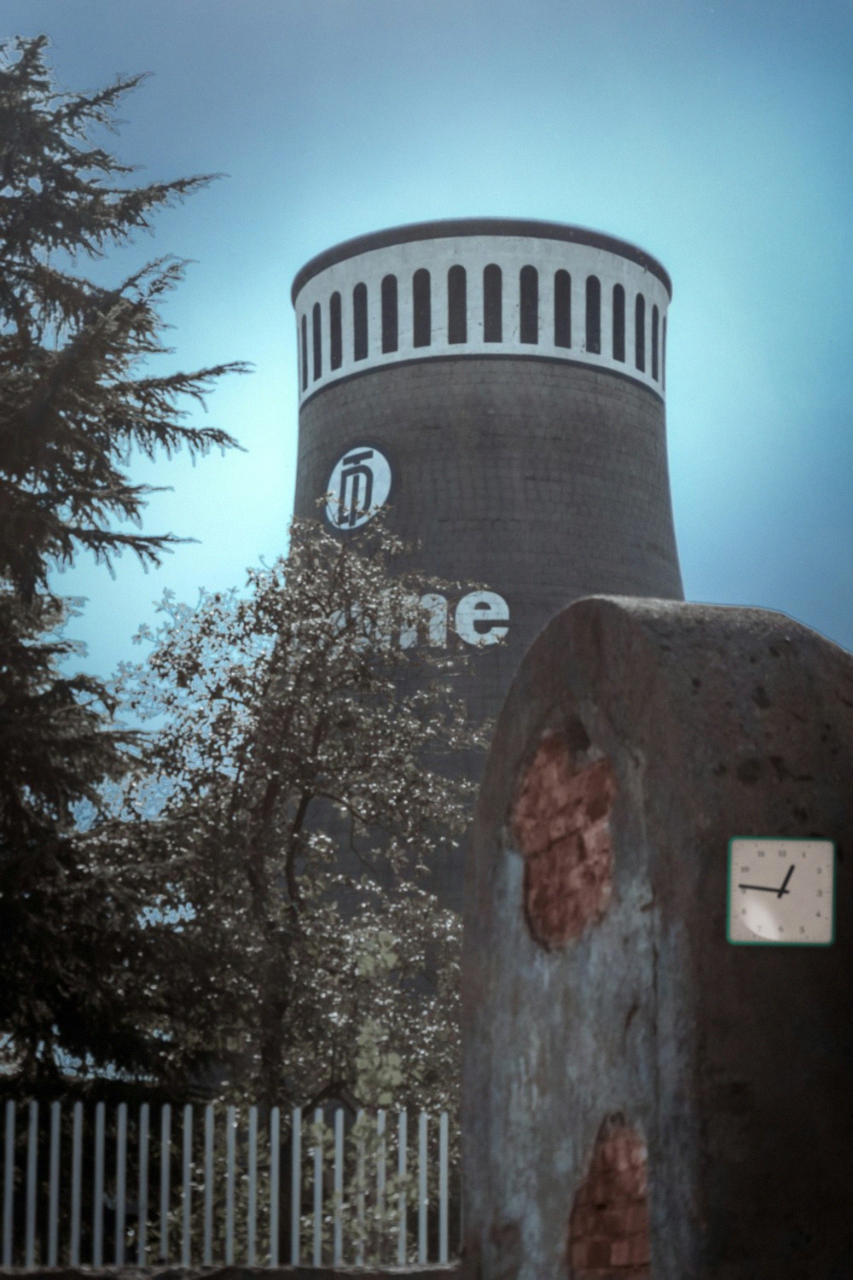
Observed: 12.46
